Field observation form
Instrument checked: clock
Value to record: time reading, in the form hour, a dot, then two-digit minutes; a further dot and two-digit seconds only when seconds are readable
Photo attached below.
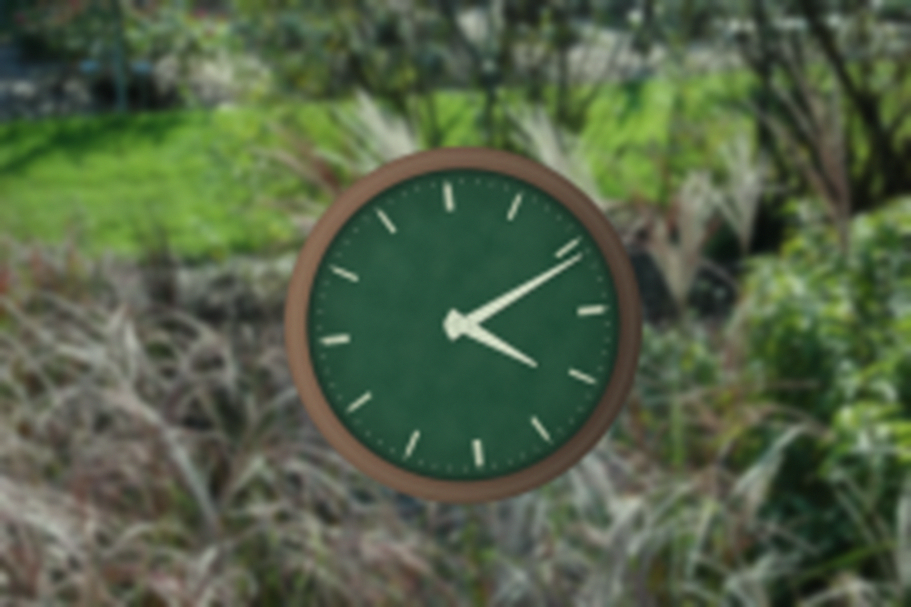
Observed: 4.11
